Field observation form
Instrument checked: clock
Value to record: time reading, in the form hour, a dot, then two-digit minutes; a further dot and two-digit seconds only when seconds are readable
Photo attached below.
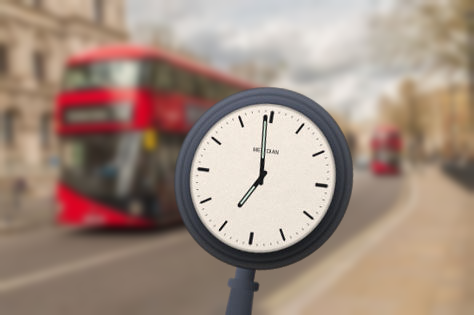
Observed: 6.59
